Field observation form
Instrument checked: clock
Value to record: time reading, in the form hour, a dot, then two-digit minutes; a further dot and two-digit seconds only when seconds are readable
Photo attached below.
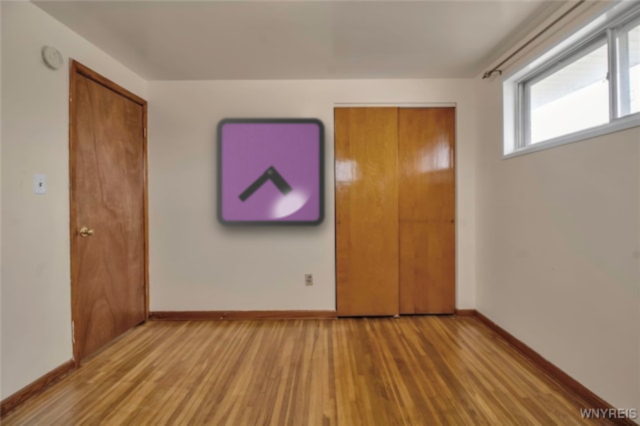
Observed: 4.38
